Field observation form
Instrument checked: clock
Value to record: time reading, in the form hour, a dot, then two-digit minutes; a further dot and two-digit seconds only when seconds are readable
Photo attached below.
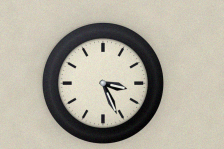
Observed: 3.26
